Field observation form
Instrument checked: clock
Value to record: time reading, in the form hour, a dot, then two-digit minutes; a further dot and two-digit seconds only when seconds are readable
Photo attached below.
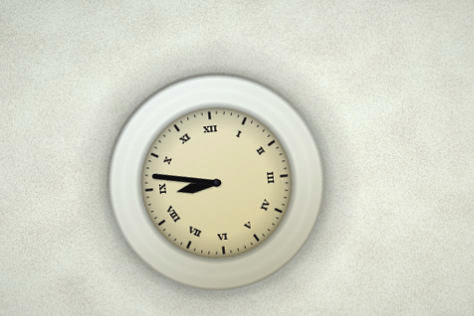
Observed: 8.47
